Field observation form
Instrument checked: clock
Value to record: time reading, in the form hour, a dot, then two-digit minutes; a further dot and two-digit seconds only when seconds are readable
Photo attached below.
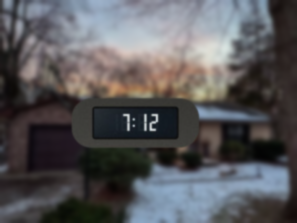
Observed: 7.12
